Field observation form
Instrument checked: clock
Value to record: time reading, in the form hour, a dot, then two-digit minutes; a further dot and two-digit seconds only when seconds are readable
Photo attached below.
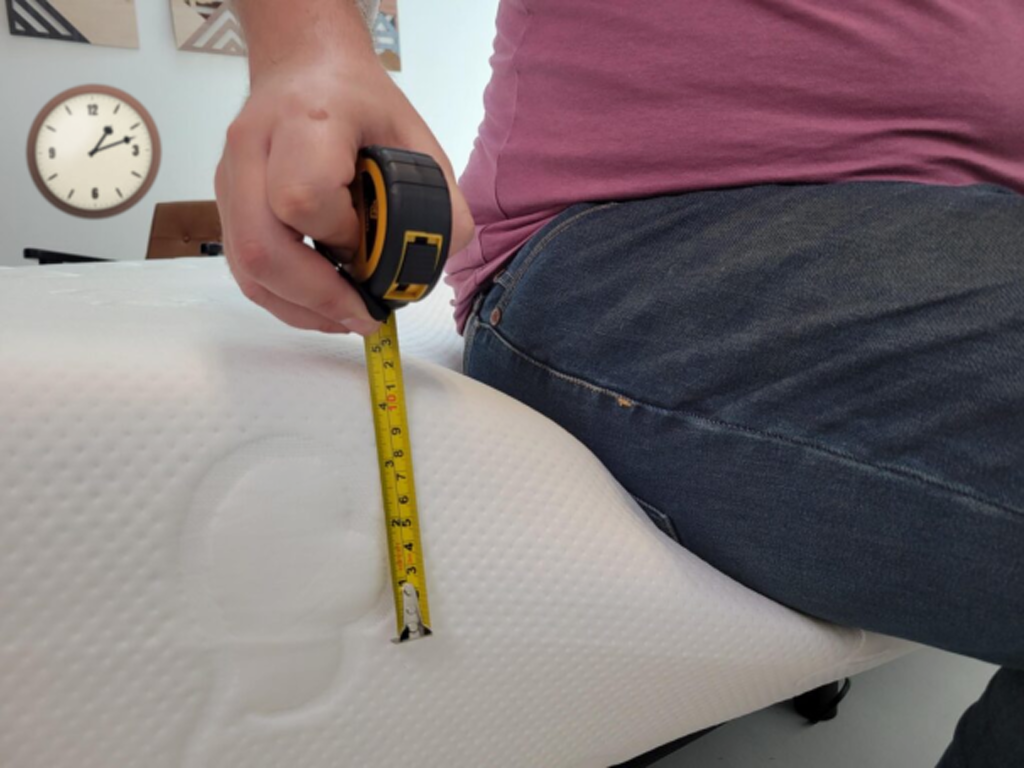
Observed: 1.12
